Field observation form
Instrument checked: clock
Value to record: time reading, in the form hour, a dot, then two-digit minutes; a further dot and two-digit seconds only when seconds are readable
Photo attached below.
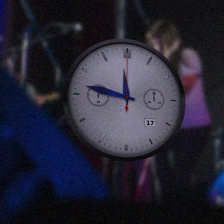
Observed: 11.47
